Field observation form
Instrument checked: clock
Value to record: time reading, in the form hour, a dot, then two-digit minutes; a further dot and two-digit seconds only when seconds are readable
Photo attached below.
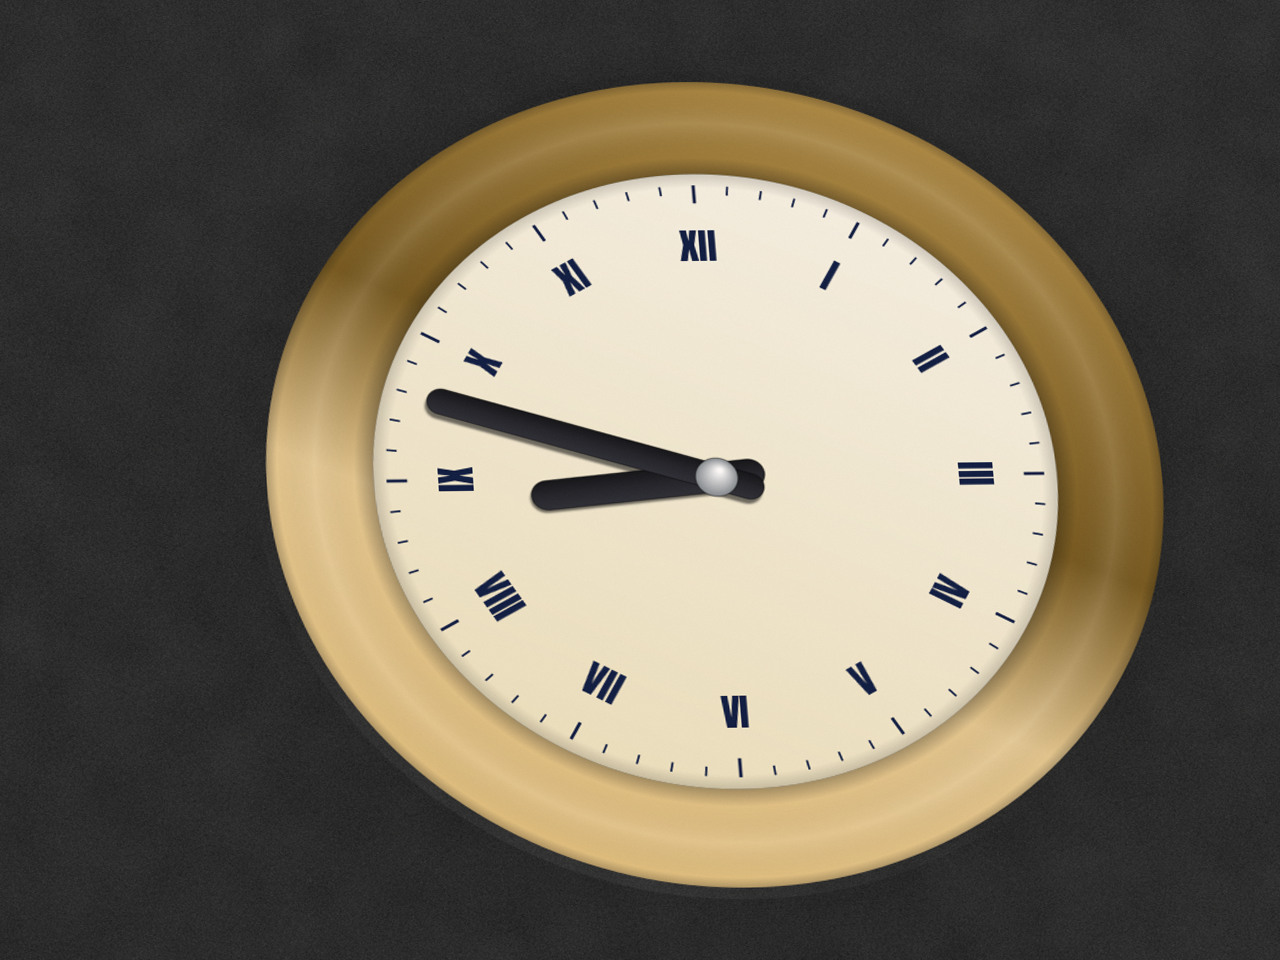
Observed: 8.48
